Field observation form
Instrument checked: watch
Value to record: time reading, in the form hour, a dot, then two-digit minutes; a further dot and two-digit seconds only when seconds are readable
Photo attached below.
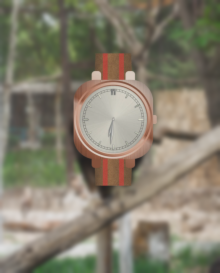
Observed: 6.31
